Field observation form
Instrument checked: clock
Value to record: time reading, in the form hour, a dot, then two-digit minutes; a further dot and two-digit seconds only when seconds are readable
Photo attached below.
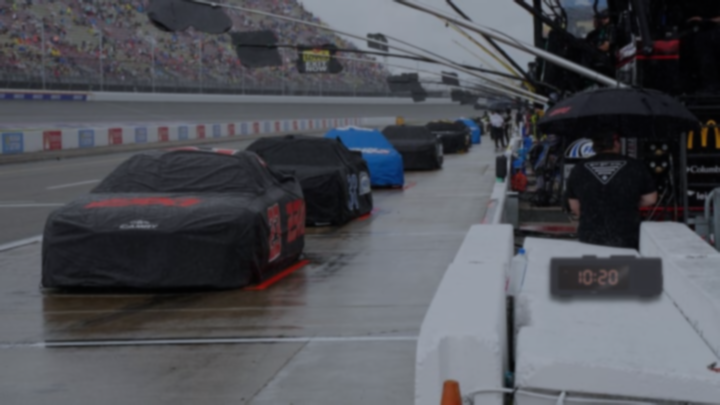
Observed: 10.20
